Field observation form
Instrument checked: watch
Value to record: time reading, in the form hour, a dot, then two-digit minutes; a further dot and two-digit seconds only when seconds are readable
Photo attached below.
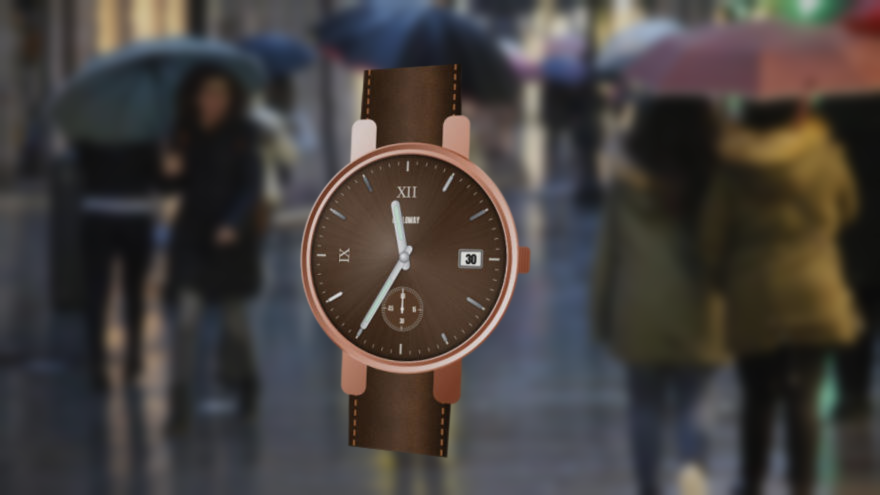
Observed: 11.35
